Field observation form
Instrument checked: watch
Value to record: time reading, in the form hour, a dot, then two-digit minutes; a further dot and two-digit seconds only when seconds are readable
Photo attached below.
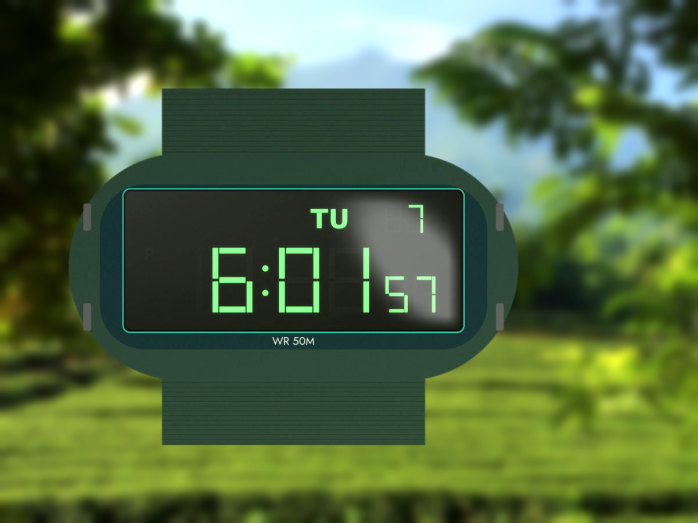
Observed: 6.01.57
